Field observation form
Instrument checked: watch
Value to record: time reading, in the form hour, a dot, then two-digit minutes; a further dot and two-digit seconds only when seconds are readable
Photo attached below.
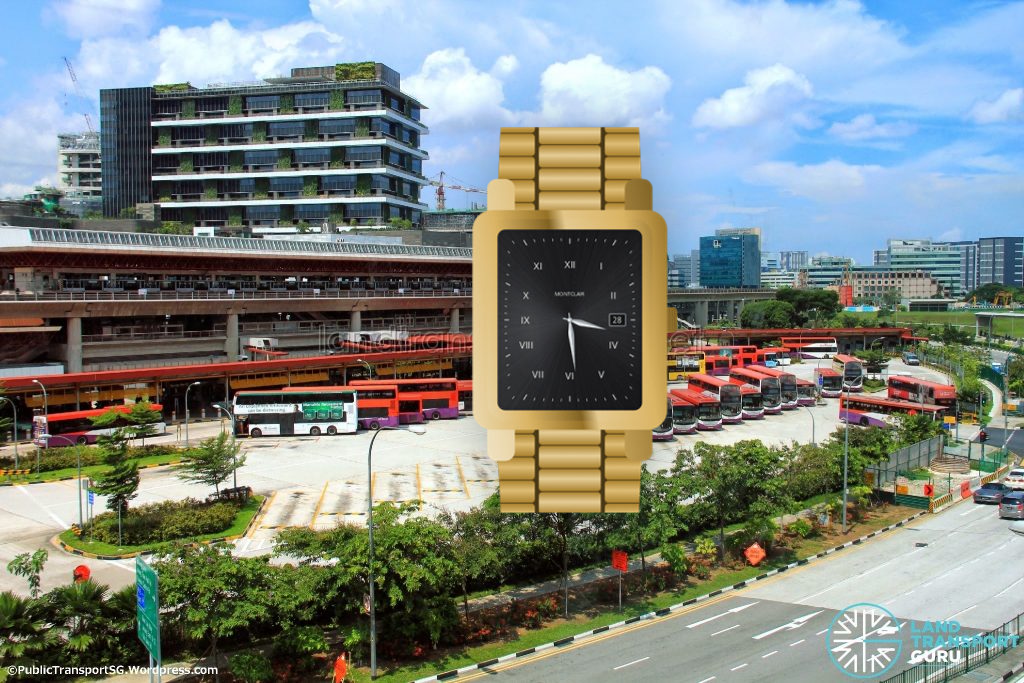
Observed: 3.29
